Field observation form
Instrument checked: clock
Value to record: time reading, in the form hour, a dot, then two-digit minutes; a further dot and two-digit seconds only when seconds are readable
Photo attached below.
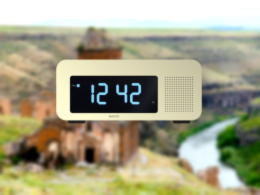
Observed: 12.42
